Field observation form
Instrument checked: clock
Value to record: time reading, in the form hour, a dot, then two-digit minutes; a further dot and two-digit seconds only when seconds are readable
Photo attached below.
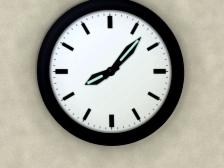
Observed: 8.07
